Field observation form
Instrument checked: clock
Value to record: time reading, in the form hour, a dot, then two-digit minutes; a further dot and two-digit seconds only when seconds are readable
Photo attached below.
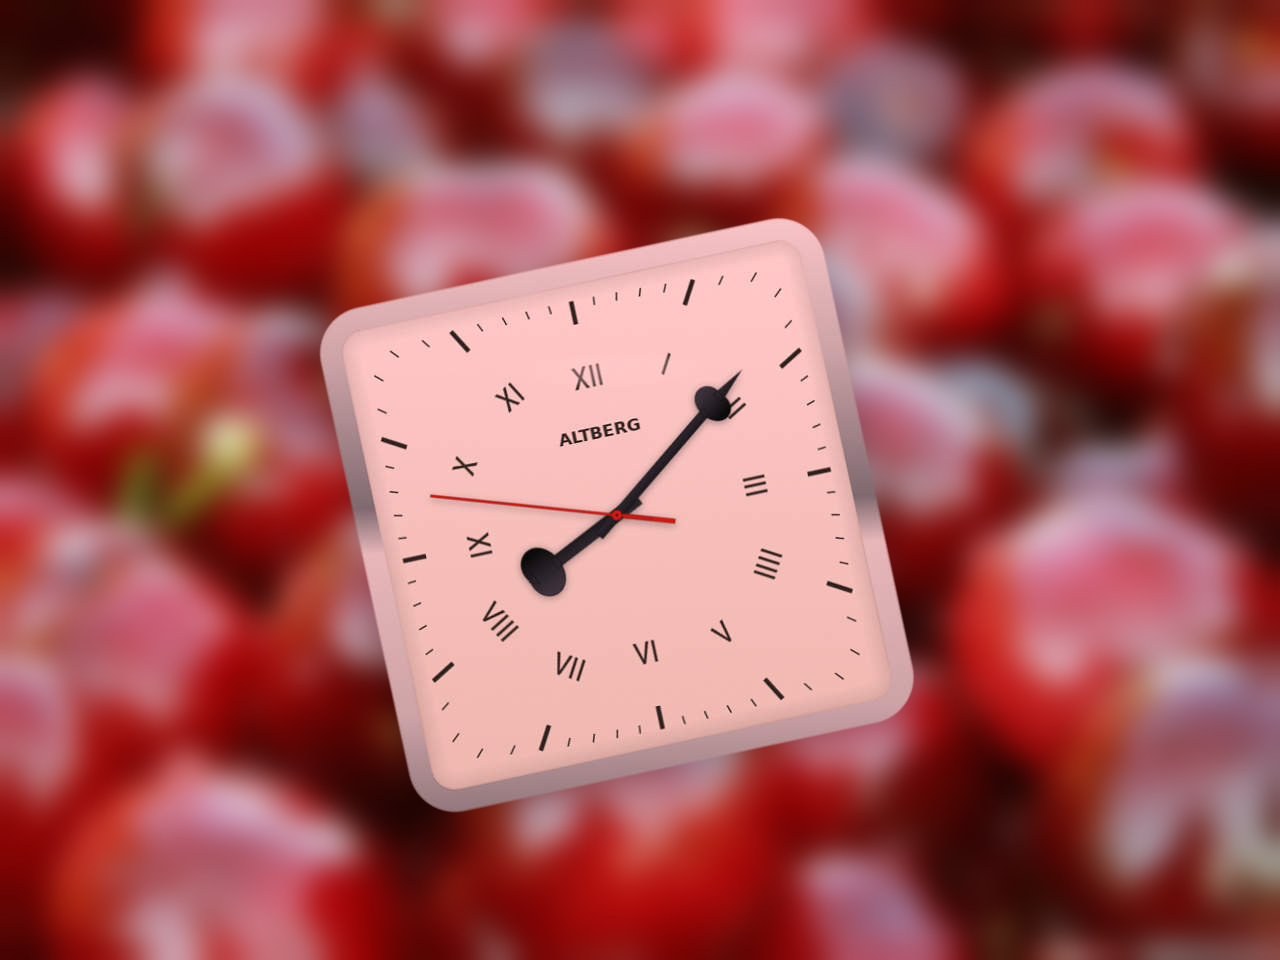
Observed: 8.08.48
